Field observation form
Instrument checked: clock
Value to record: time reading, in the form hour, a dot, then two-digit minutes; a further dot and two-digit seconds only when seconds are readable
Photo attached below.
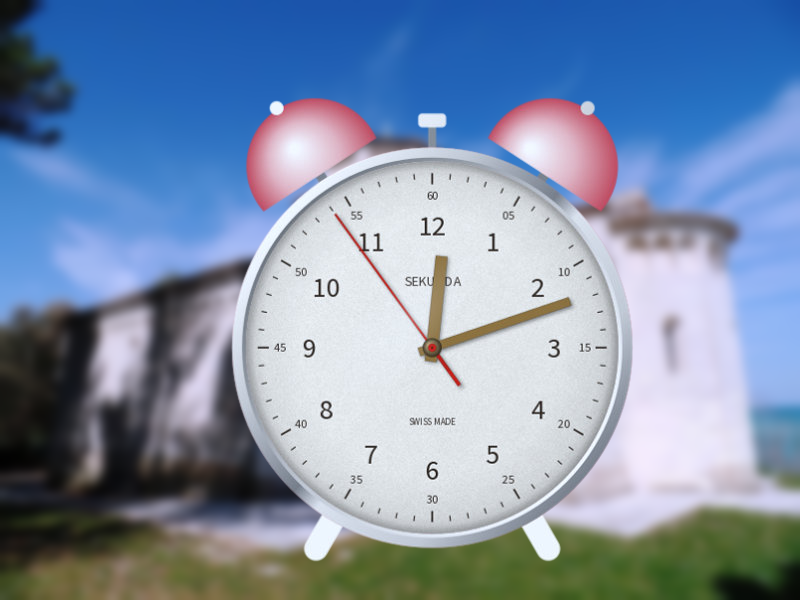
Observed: 12.11.54
